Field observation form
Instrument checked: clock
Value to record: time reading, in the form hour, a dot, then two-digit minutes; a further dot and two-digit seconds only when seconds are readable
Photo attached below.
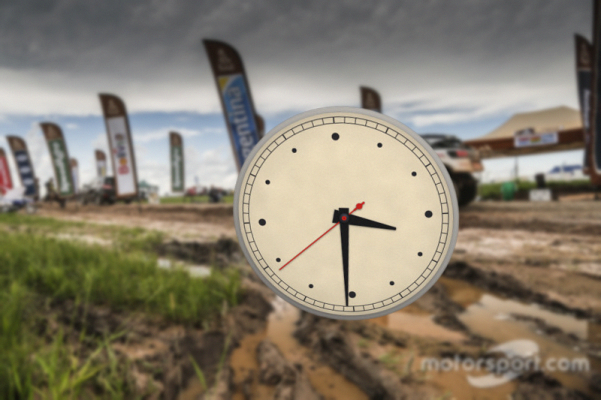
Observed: 3.30.39
